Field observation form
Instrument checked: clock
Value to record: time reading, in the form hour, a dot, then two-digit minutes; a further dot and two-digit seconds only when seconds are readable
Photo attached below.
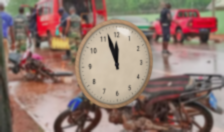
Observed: 11.57
